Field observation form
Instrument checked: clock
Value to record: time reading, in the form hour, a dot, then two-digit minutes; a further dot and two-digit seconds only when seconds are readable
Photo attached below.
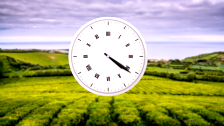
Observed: 4.21
